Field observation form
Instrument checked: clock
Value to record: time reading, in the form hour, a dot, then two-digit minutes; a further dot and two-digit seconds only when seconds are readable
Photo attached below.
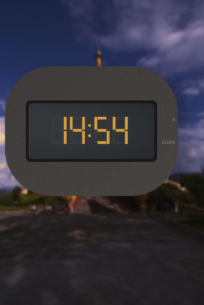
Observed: 14.54
